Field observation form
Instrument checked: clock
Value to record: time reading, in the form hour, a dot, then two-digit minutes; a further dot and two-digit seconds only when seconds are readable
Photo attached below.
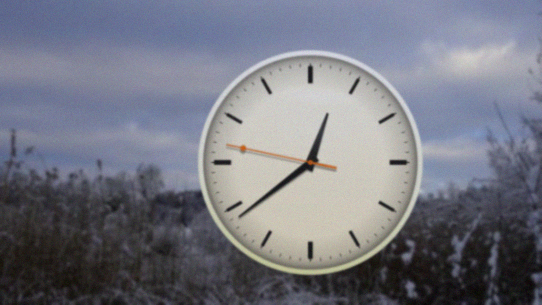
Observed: 12.38.47
